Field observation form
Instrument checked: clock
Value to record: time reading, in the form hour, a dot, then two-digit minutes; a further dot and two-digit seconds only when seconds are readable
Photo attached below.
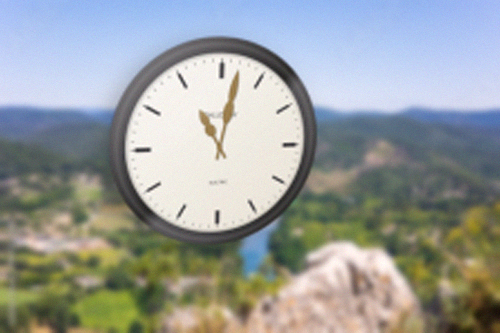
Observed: 11.02
